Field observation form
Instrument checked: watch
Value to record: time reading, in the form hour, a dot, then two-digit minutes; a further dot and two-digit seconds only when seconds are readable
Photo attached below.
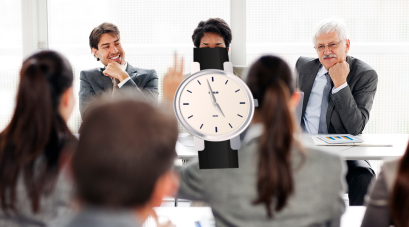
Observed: 4.58
